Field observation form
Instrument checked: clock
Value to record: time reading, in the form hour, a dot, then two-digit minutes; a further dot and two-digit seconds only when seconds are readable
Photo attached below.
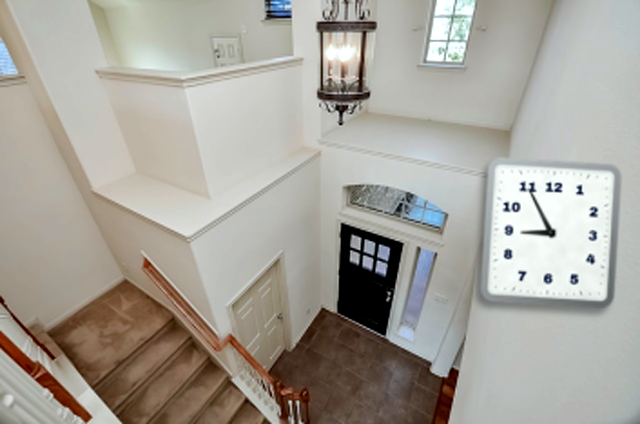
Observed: 8.55
